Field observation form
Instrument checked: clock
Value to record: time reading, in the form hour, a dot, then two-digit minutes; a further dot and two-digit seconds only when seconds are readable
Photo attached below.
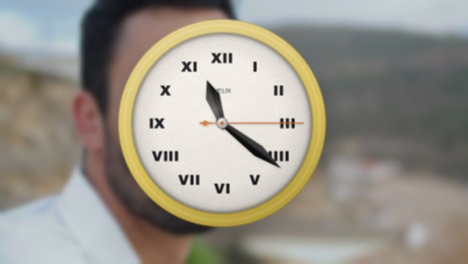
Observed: 11.21.15
